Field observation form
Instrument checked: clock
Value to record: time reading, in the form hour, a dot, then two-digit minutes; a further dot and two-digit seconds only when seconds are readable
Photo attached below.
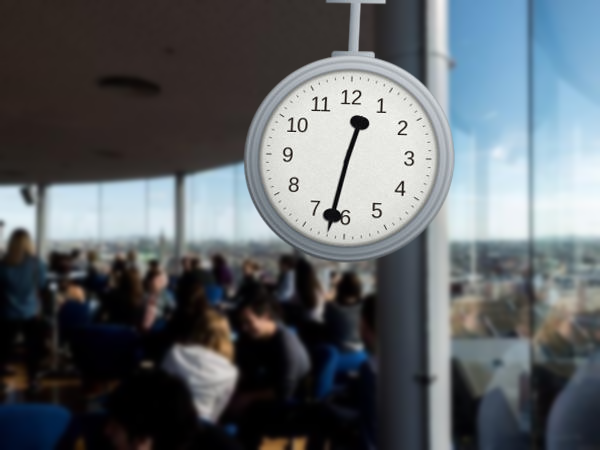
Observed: 12.32
